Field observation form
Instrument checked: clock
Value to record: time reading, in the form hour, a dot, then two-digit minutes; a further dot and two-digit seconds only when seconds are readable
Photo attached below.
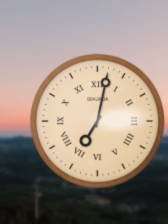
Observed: 7.02
